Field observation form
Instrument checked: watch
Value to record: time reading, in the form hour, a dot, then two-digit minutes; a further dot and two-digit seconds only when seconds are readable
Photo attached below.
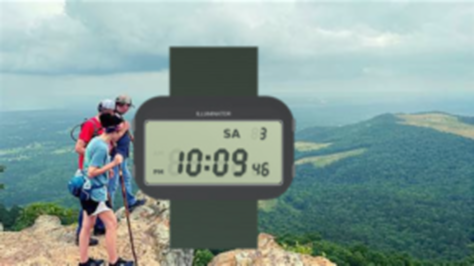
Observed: 10.09.46
